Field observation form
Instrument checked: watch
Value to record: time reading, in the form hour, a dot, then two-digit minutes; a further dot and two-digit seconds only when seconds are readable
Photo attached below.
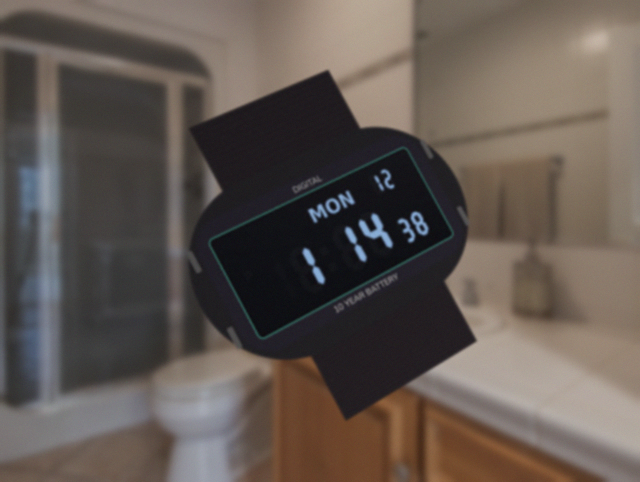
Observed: 1.14.38
